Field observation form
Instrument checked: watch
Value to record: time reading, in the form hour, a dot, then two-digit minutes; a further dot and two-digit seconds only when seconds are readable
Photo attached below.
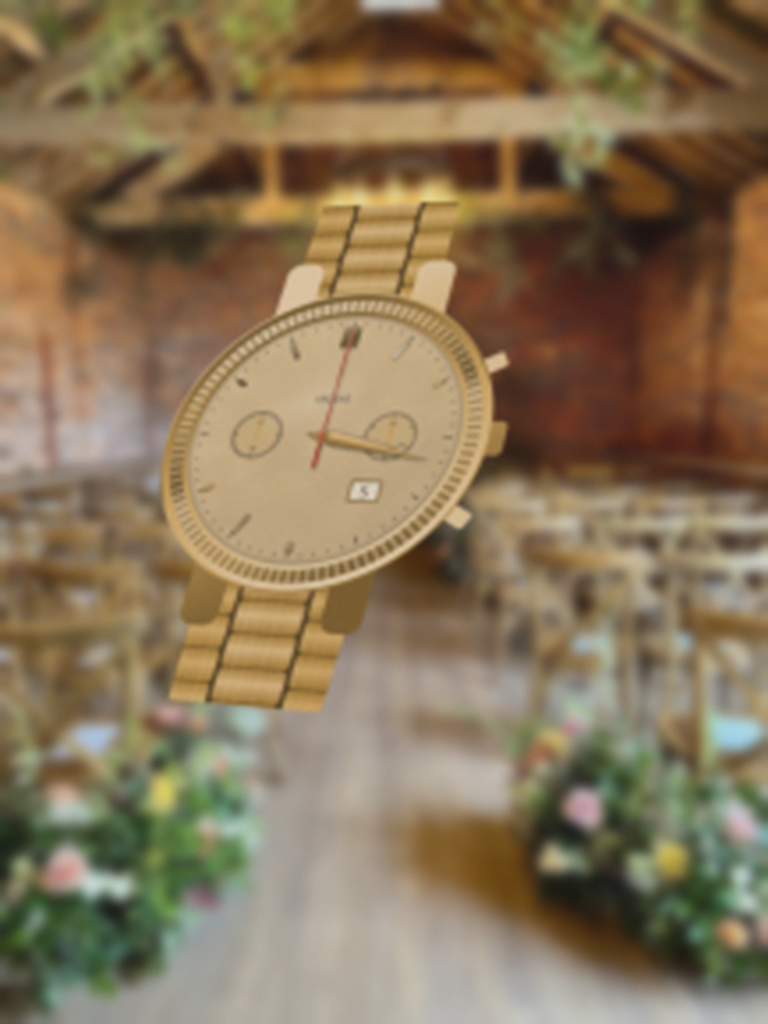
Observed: 3.17
